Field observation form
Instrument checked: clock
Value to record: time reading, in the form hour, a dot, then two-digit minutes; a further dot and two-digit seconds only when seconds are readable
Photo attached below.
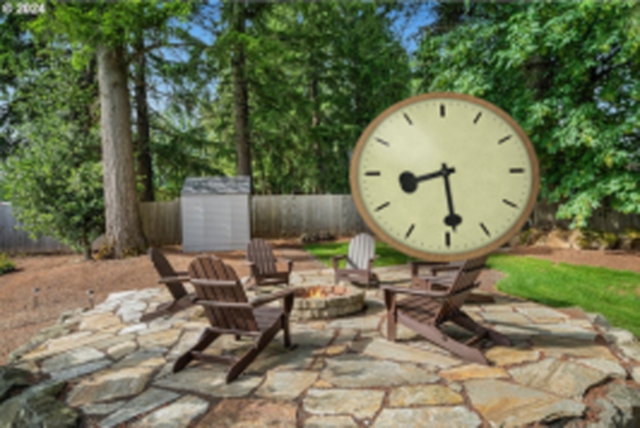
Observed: 8.29
